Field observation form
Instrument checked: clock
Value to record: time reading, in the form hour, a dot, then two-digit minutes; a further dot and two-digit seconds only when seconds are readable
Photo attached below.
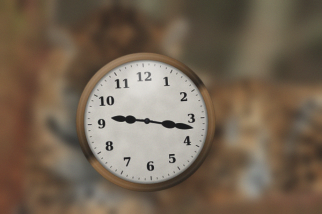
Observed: 9.17
